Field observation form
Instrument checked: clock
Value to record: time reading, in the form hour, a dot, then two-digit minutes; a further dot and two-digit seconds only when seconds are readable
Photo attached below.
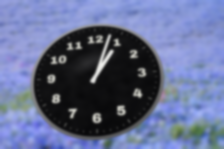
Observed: 1.03
